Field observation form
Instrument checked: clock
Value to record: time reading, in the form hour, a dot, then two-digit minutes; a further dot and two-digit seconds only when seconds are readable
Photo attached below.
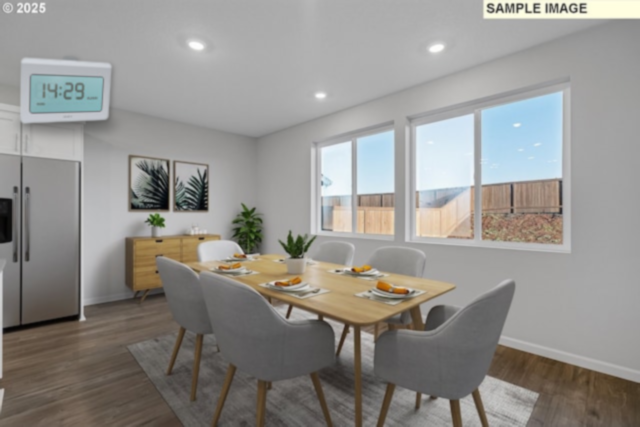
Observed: 14.29
